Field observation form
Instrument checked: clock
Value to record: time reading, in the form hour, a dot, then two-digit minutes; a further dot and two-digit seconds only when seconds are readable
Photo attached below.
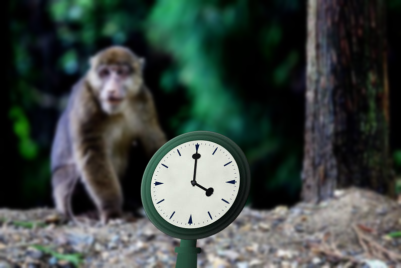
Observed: 4.00
